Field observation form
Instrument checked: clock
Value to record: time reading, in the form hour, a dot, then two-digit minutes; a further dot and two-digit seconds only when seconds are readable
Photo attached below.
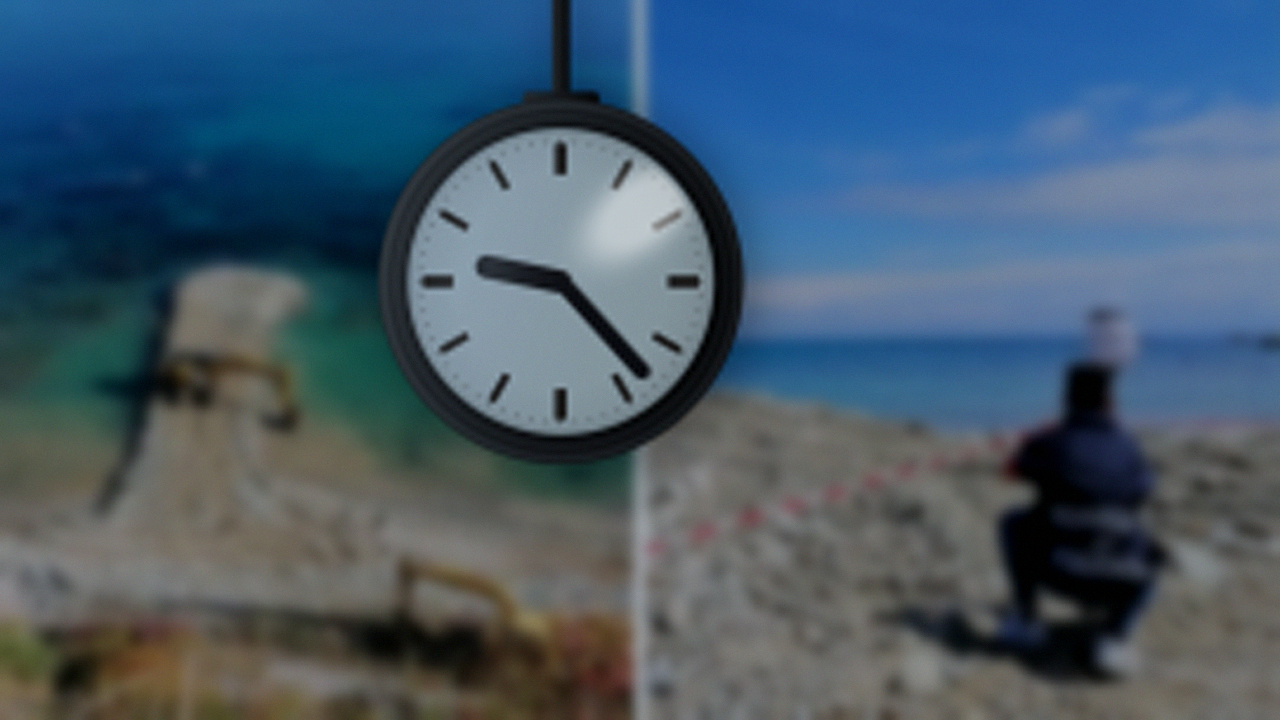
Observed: 9.23
